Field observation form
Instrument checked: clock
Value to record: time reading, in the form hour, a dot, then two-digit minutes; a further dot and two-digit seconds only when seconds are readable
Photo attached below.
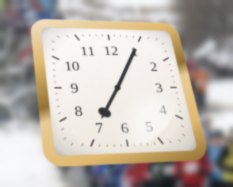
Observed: 7.05
